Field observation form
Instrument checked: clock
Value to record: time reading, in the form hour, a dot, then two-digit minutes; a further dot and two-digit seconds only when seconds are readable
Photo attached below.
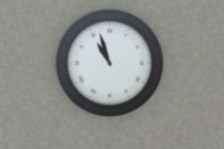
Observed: 10.57
